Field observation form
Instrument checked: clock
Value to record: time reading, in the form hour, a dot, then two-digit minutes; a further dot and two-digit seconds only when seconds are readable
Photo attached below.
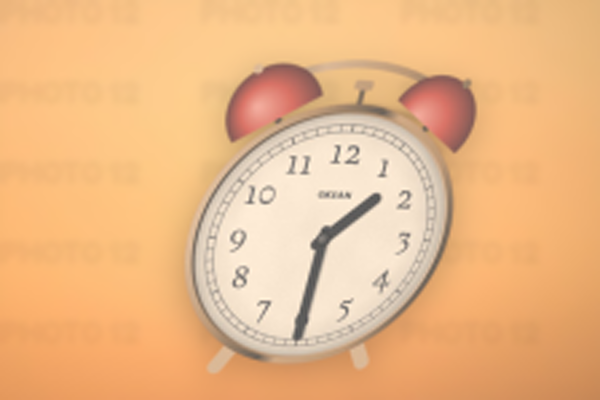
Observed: 1.30
